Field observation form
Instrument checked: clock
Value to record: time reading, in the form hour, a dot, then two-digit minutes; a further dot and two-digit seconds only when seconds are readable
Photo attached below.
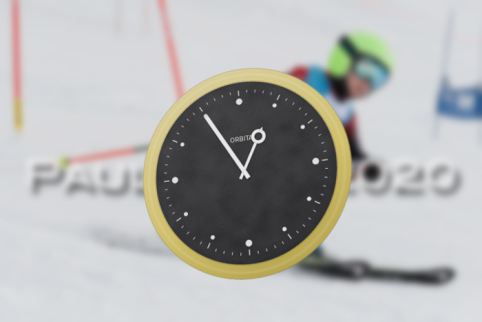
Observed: 12.55
